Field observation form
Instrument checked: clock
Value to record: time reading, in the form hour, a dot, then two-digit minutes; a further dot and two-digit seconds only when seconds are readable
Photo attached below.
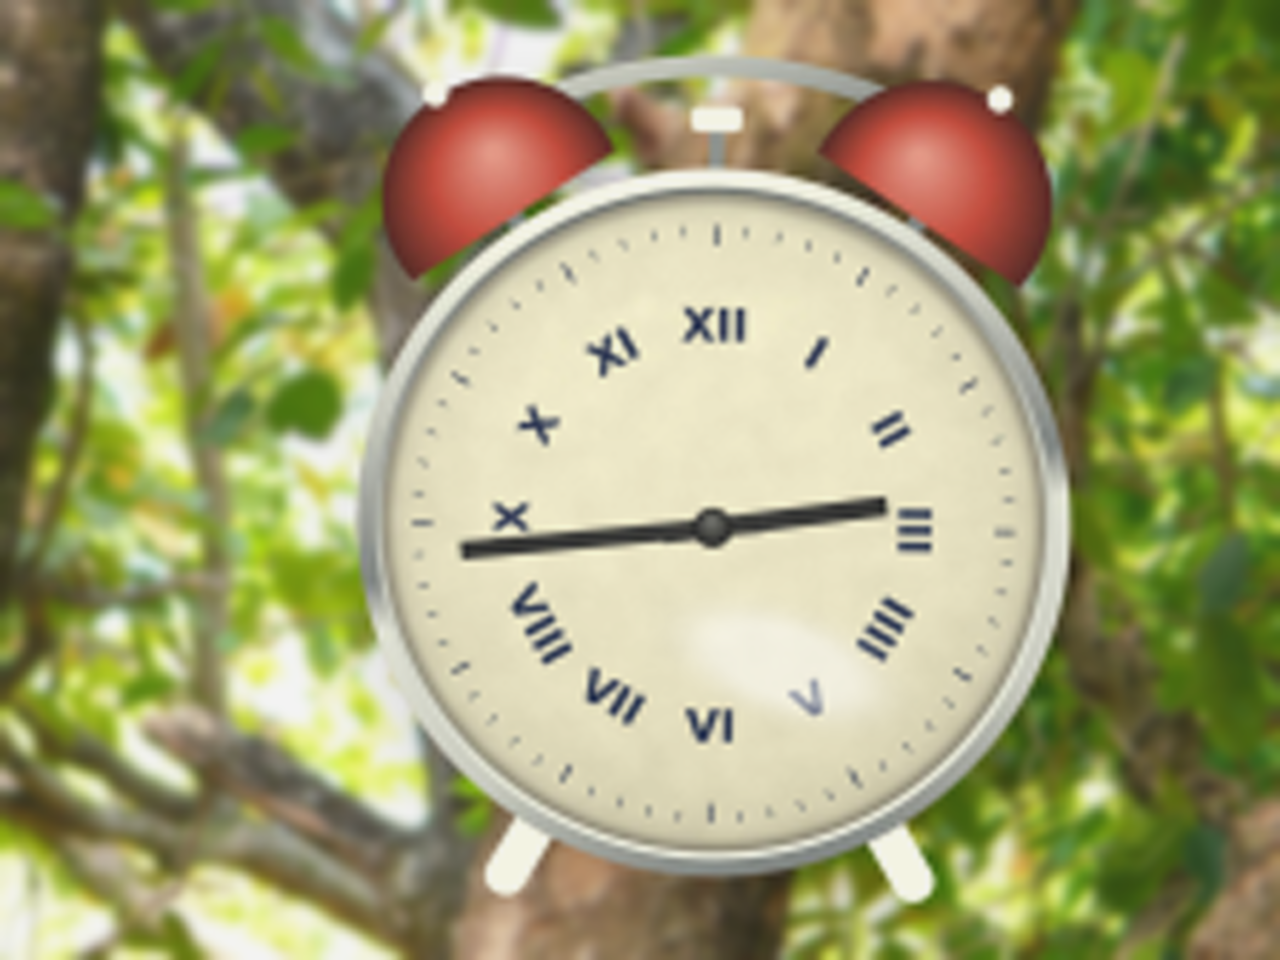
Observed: 2.44
